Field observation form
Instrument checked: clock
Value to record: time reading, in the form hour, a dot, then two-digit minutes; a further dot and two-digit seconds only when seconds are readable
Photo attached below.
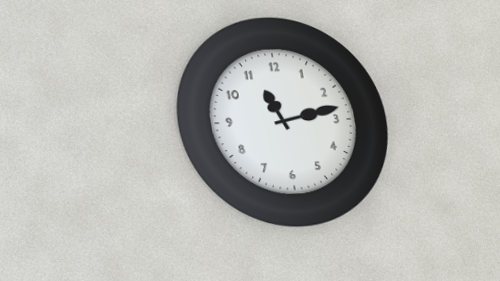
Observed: 11.13
